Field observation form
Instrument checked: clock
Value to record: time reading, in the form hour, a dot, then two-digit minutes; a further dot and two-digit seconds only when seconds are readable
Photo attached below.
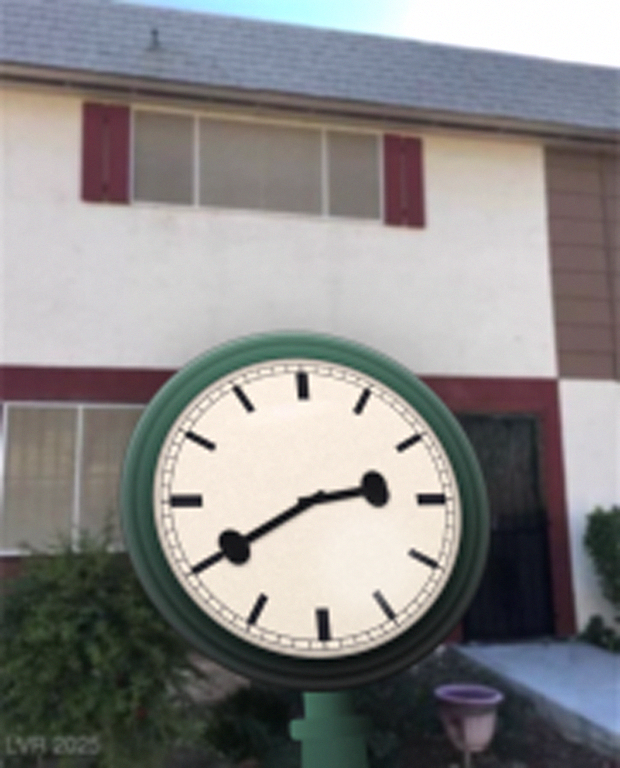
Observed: 2.40
